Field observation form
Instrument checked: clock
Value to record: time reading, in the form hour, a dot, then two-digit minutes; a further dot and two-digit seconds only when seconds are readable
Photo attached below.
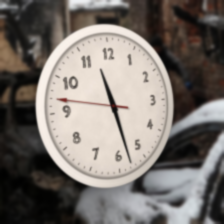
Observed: 11.27.47
